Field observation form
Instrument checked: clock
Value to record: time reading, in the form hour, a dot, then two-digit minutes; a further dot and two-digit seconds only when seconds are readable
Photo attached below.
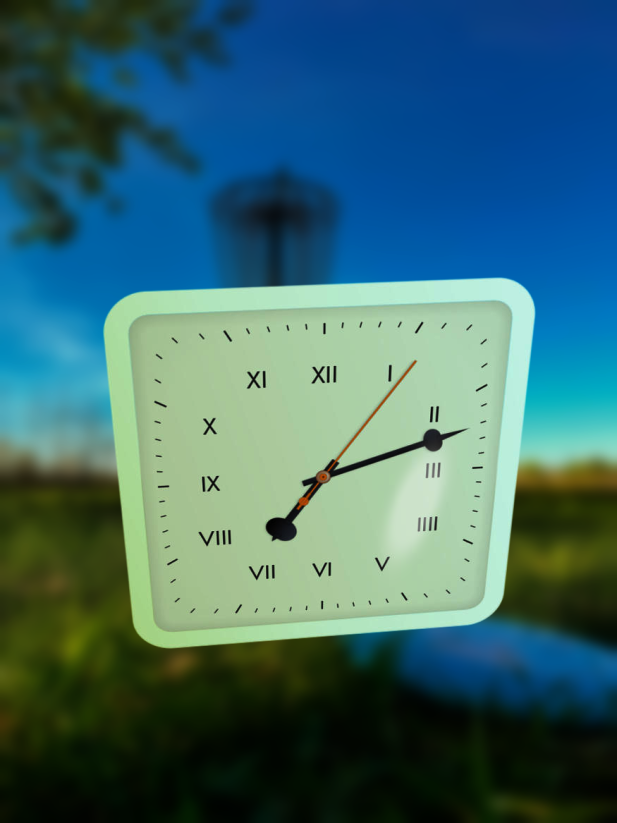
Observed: 7.12.06
